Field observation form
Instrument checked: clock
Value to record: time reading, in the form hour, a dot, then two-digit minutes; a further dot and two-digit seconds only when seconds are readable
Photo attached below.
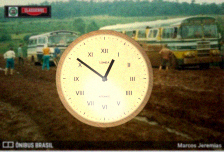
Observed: 12.51
